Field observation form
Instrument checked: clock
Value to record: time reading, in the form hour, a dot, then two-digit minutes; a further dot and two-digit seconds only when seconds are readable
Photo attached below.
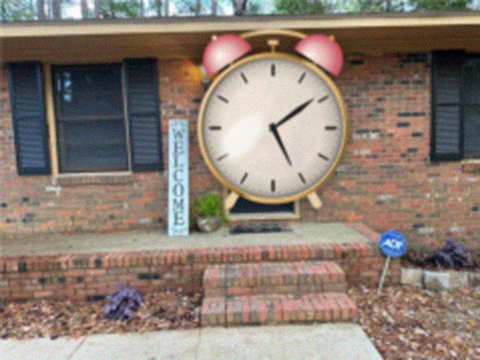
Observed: 5.09
